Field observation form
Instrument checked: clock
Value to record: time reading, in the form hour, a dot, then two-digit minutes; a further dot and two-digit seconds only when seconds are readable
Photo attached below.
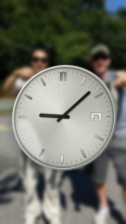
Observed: 9.08
